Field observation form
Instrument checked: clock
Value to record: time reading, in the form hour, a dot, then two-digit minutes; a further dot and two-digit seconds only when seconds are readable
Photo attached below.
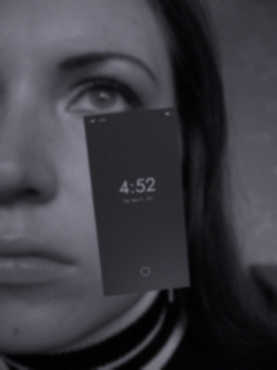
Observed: 4.52
